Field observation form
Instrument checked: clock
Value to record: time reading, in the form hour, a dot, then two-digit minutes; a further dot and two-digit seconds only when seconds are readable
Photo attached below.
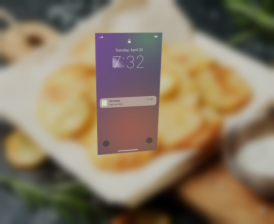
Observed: 7.32
